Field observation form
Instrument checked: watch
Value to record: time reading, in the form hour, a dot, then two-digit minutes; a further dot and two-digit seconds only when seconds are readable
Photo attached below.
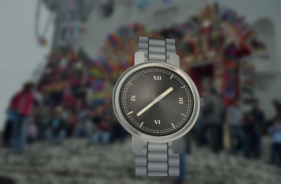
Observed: 1.38
